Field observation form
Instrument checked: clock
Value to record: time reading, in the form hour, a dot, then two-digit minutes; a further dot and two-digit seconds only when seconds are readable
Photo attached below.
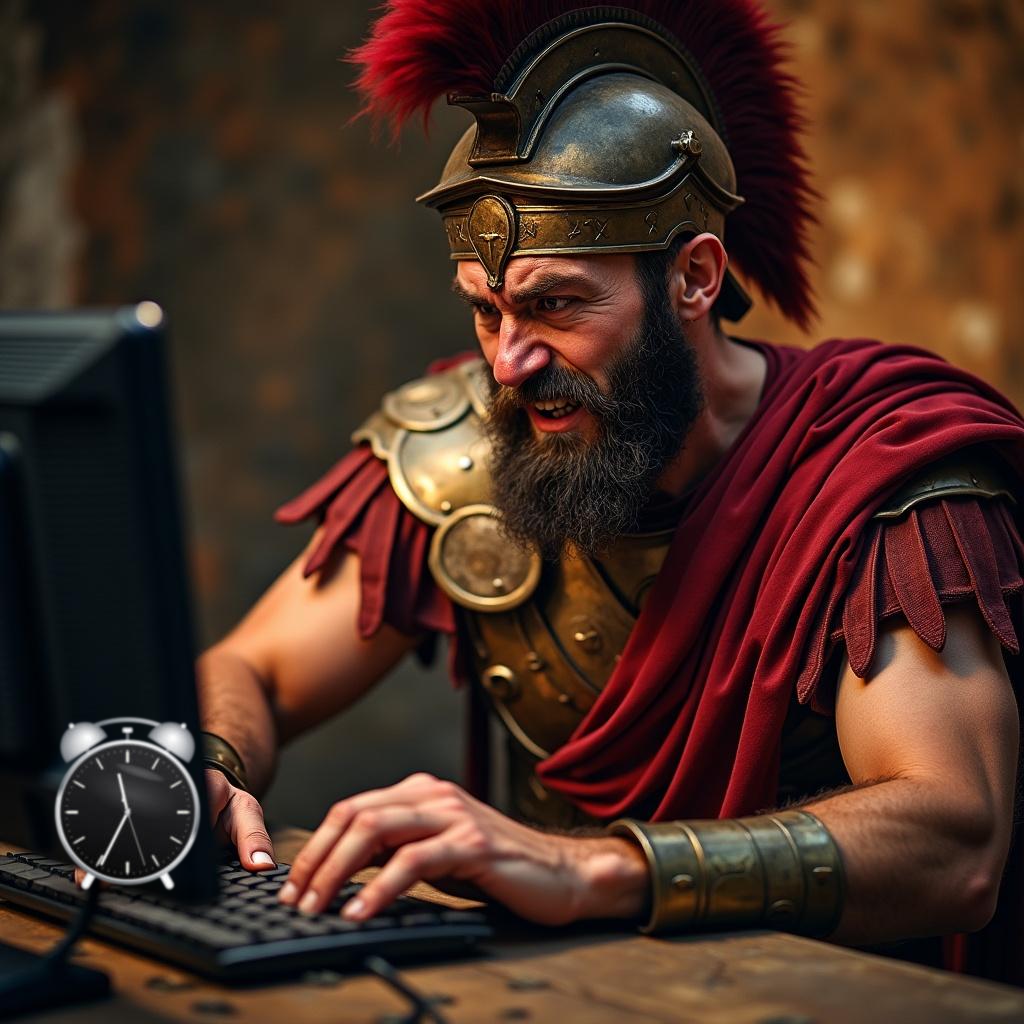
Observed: 11.34.27
